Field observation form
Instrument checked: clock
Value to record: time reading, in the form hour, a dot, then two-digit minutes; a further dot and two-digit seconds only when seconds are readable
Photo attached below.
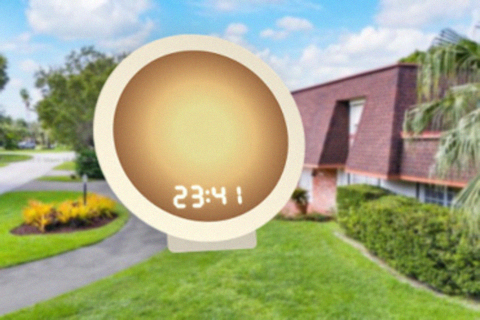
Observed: 23.41
